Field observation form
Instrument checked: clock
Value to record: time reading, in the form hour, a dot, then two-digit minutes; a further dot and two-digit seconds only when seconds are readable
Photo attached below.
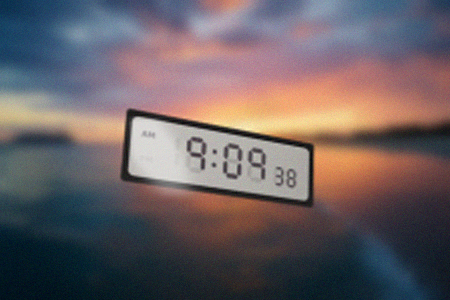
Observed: 9.09.38
